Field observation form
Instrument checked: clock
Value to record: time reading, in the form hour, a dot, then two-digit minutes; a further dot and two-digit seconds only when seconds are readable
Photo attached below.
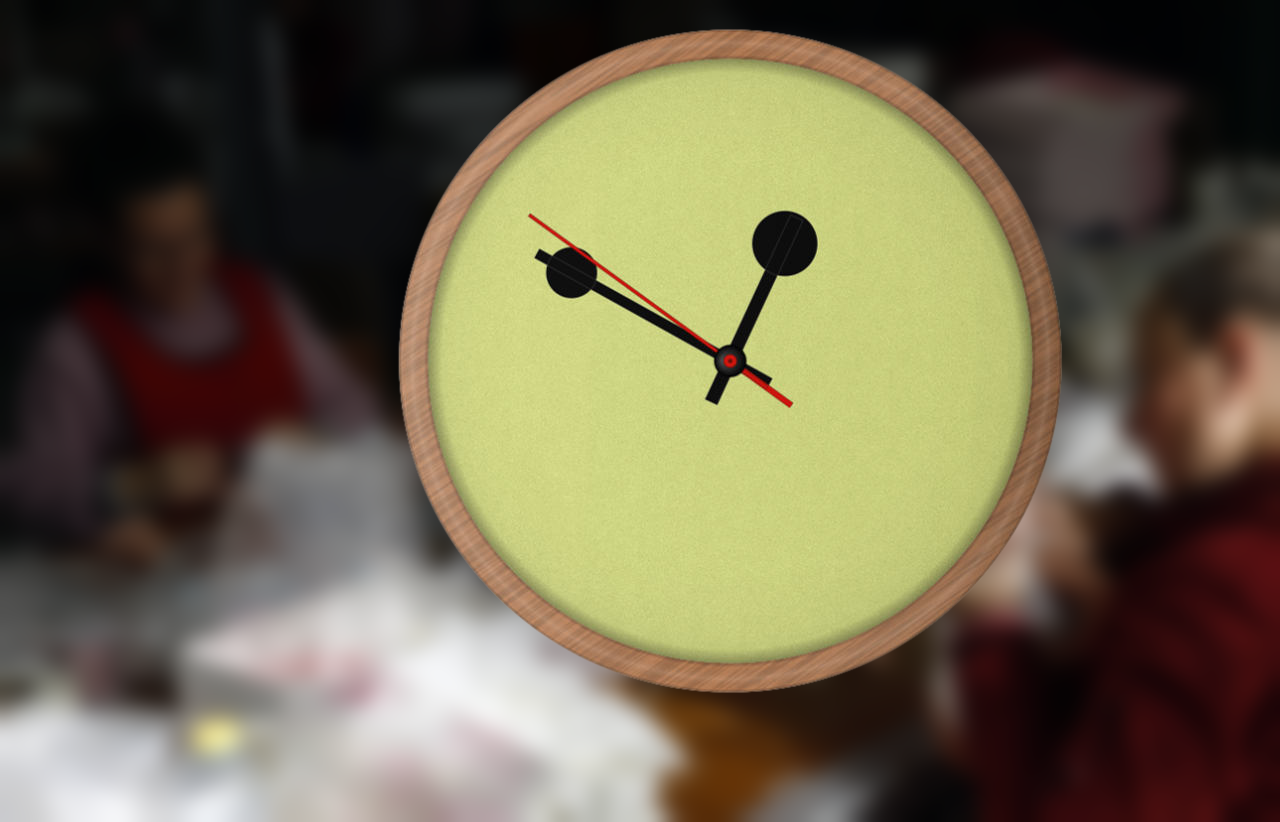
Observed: 12.49.51
